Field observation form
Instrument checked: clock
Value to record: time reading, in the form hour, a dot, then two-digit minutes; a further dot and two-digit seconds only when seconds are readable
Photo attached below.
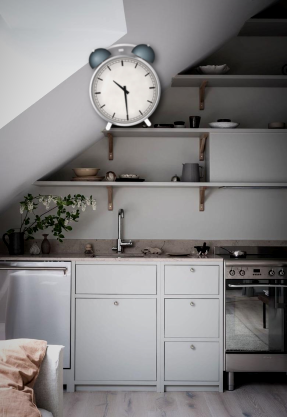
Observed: 10.30
